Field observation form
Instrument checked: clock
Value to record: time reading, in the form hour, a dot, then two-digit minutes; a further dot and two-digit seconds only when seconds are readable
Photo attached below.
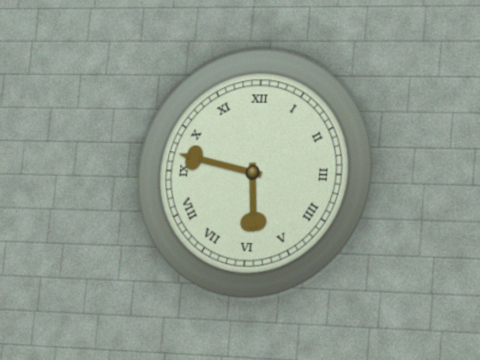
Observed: 5.47
